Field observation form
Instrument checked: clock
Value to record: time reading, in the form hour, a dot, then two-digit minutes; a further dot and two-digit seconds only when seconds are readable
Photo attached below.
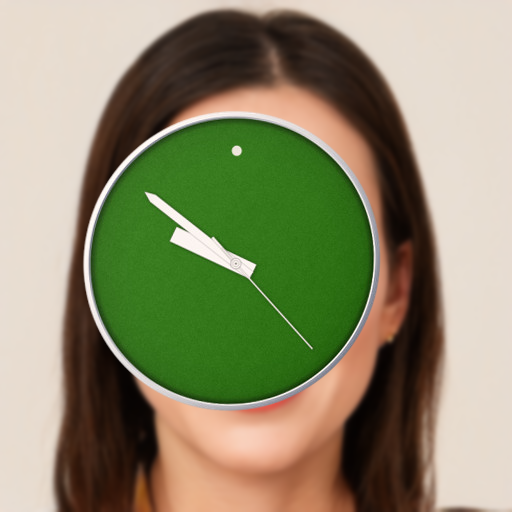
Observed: 9.51.23
